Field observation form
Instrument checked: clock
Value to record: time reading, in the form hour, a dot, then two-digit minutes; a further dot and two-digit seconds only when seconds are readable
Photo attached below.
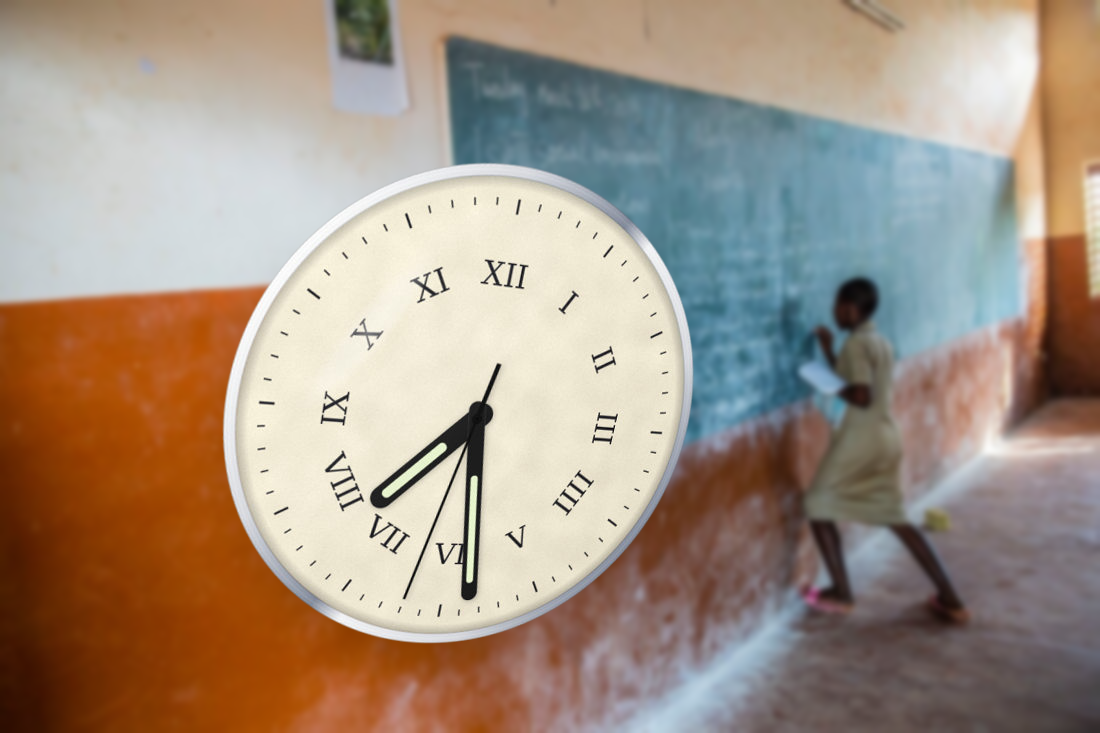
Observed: 7.28.32
